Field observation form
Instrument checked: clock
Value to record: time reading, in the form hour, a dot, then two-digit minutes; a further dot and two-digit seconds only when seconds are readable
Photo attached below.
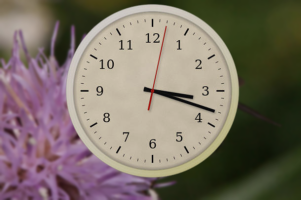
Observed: 3.18.02
